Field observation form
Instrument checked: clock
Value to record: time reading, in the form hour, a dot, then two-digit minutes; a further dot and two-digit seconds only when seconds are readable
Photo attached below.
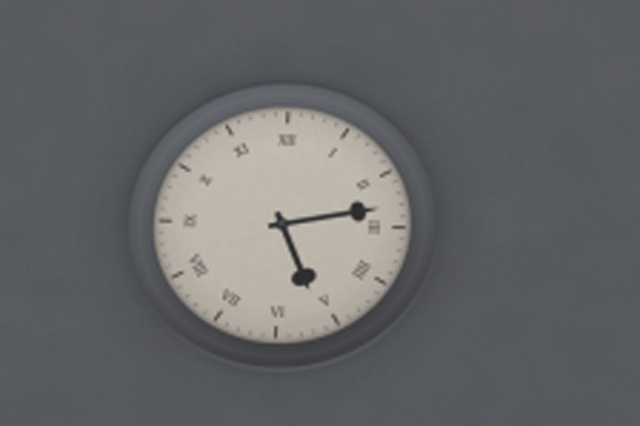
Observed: 5.13
